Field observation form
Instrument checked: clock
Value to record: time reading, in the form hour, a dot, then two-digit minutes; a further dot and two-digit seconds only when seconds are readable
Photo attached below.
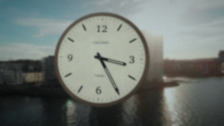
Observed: 3.25
